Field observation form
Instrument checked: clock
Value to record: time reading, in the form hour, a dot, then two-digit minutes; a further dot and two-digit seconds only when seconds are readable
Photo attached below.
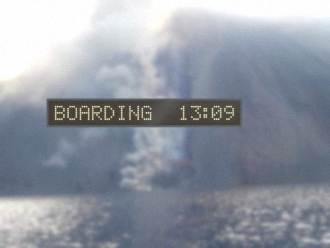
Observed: 13.09
